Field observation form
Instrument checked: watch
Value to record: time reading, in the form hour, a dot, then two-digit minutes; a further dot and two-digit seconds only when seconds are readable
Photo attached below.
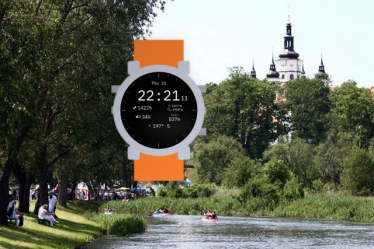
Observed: 22.21
